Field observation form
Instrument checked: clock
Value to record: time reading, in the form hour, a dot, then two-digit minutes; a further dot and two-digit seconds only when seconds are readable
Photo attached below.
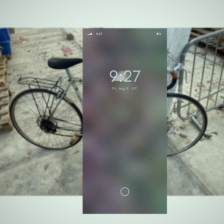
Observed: 9.27
